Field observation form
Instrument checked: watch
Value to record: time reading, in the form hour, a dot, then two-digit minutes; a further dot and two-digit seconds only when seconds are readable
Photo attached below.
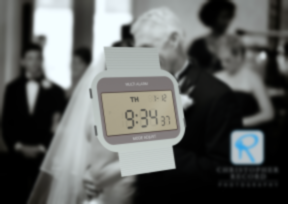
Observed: 9.34
